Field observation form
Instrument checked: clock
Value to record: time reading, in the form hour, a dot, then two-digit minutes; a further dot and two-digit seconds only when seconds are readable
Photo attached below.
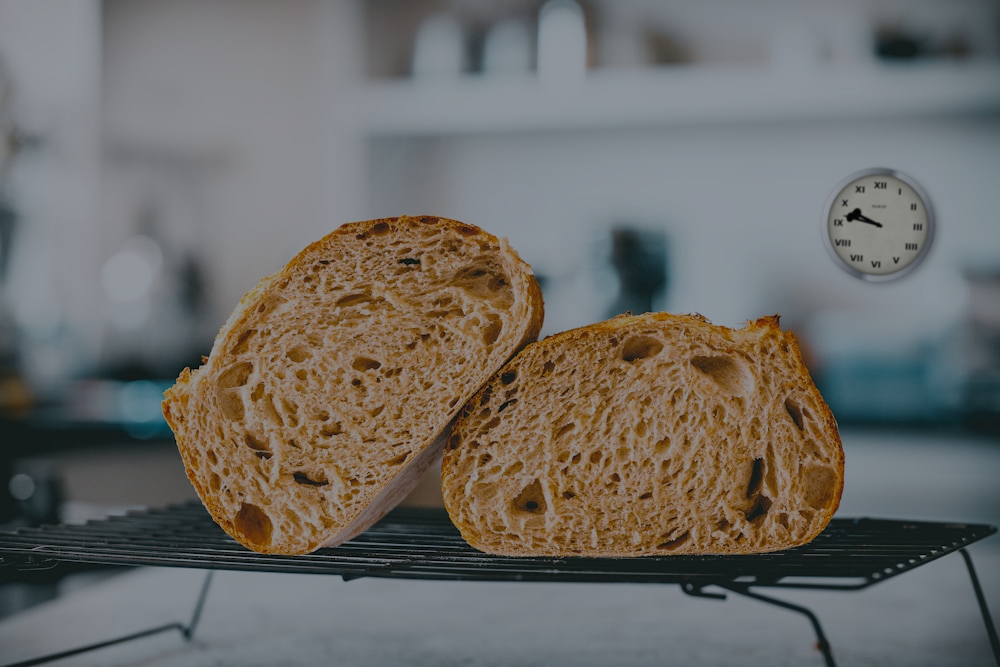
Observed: 9.47
